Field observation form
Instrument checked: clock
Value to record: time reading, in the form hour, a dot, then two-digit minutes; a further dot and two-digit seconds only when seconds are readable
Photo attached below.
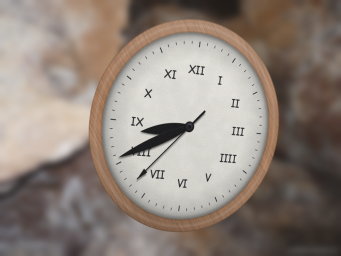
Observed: 8.40.37
